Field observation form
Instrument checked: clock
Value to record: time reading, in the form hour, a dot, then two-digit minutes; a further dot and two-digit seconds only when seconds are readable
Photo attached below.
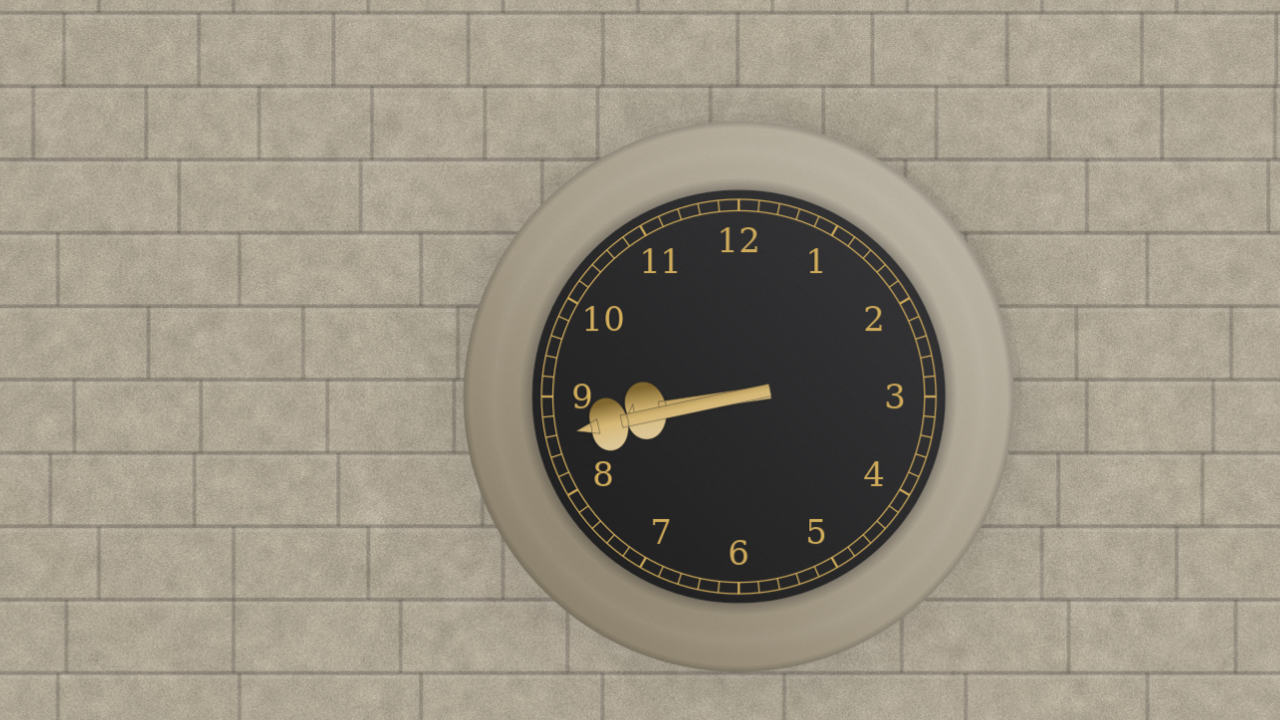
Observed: 8.43
